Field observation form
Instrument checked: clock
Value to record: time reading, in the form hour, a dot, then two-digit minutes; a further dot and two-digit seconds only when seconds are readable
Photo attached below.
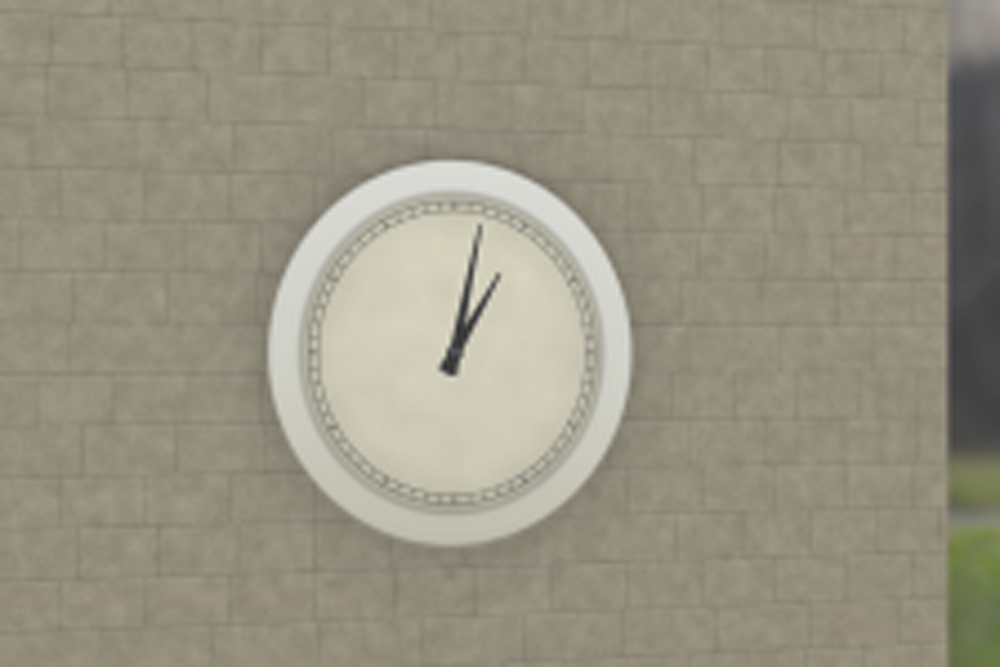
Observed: 1.02
